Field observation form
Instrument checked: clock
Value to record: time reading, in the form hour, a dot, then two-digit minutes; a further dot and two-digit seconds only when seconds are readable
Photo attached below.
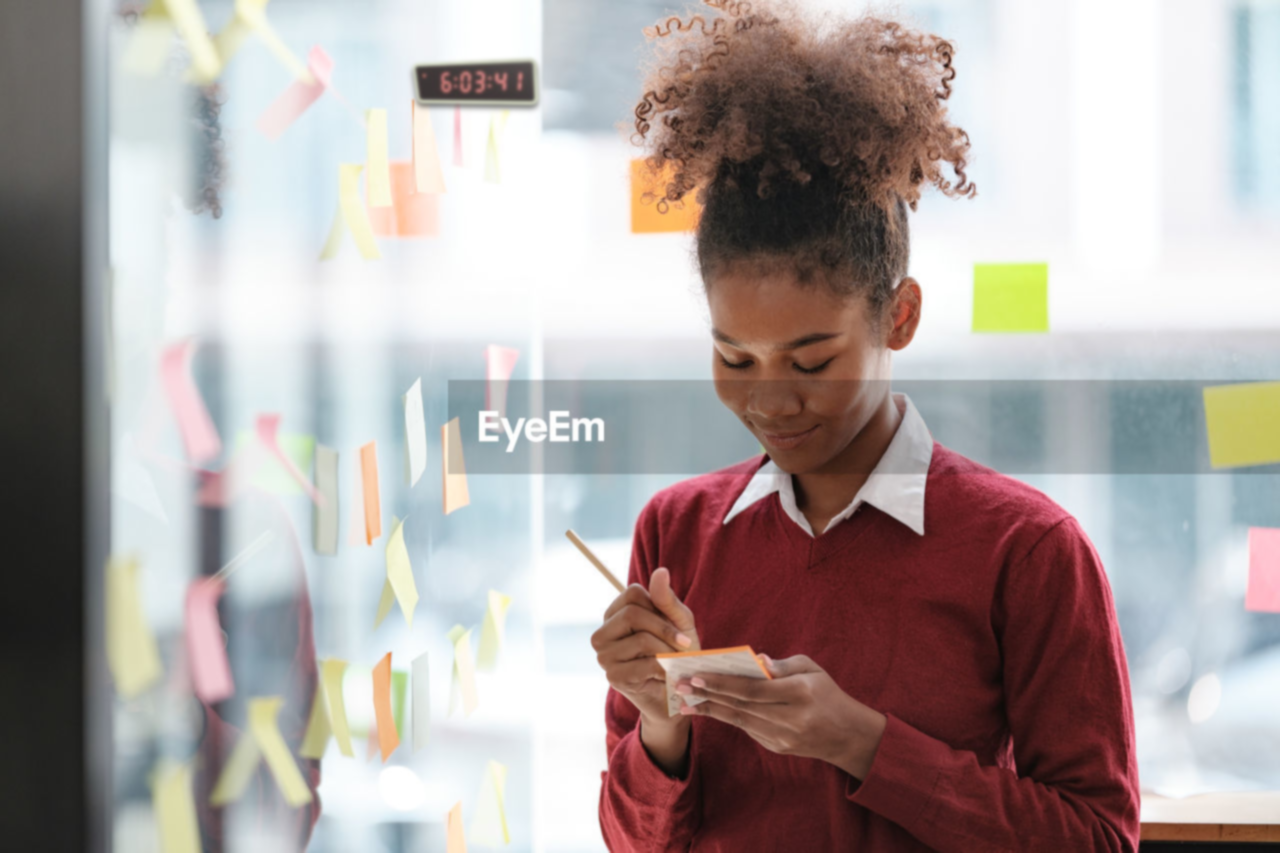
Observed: 6.03.41
